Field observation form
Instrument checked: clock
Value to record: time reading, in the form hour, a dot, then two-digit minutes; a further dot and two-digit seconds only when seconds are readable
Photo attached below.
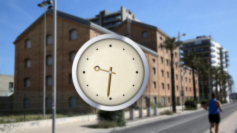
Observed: 9.31
